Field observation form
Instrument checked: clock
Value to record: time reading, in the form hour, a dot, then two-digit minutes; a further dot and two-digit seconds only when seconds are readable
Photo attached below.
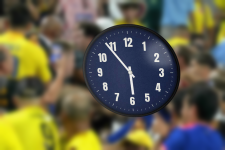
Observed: 5.54
